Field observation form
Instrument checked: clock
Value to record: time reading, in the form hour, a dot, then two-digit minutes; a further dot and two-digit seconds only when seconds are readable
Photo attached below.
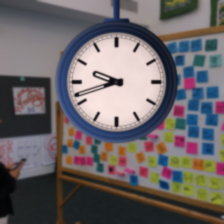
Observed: 9.42
